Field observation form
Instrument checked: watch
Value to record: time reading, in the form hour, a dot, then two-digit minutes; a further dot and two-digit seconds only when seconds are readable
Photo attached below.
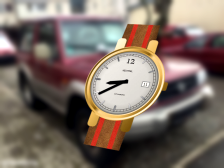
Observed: 8.39
